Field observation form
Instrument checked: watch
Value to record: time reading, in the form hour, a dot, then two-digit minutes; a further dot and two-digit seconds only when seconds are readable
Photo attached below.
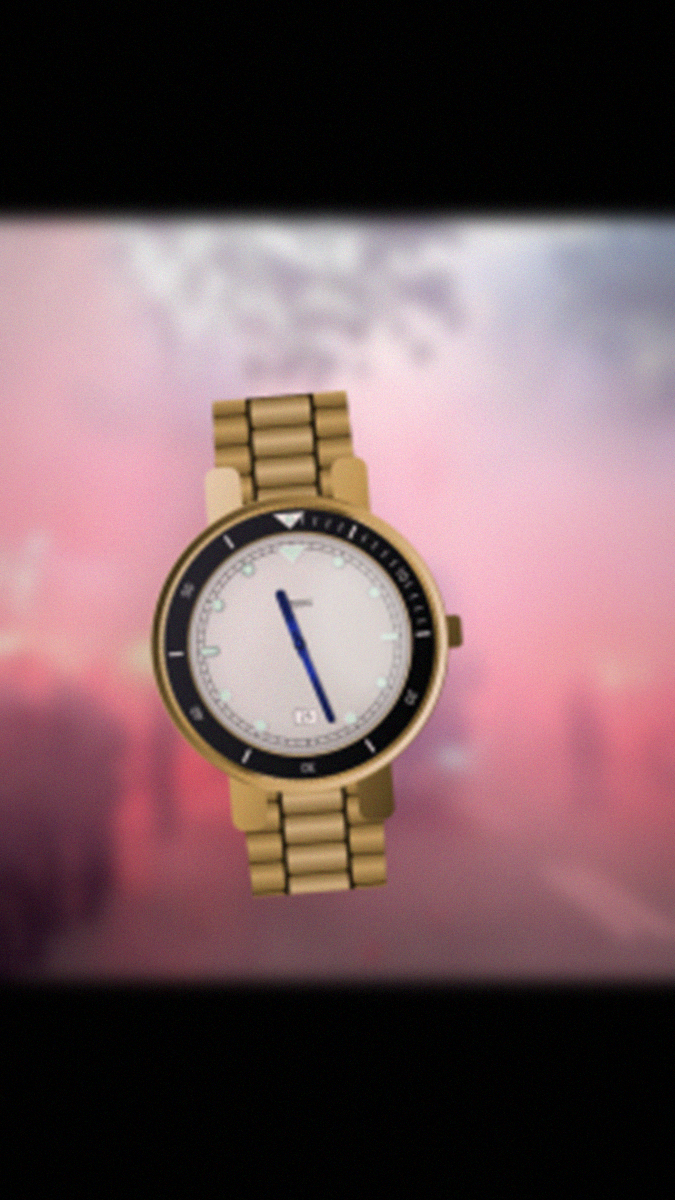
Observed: 11.27
